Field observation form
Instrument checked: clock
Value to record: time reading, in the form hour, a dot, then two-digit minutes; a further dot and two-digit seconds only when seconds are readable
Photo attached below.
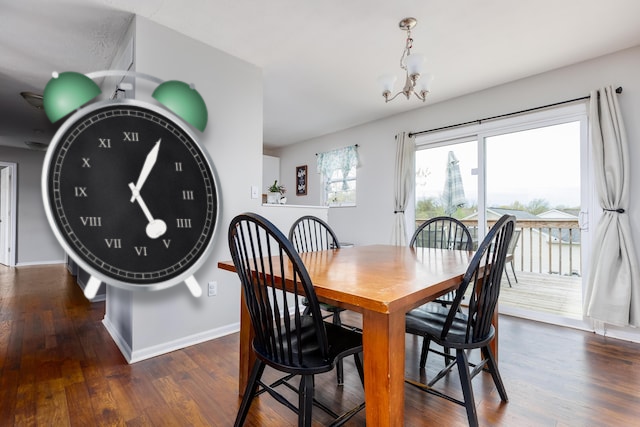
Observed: 5.05
